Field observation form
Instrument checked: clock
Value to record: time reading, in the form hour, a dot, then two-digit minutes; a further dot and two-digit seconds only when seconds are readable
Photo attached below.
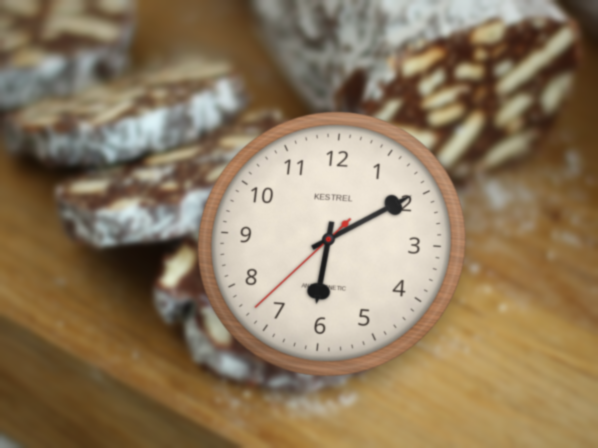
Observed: 6.09.37
